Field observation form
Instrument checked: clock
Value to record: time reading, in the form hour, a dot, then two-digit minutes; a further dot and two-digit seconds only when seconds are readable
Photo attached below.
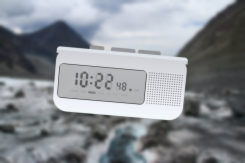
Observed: 10.22.48
